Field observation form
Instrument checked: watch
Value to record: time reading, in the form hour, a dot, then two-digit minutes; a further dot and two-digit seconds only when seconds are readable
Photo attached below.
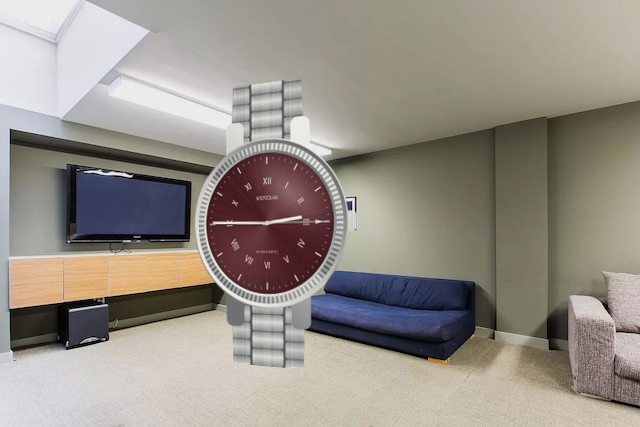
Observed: 2.45.15
